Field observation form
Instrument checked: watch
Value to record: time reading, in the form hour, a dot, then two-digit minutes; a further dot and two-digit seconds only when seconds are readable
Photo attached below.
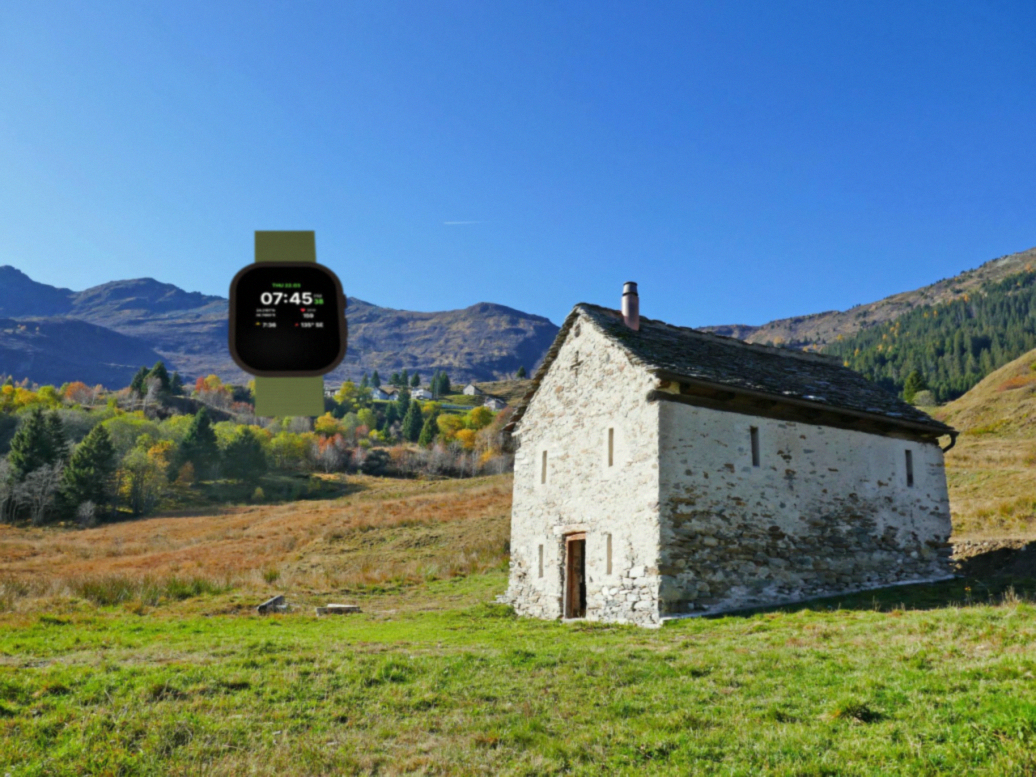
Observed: 7.45
